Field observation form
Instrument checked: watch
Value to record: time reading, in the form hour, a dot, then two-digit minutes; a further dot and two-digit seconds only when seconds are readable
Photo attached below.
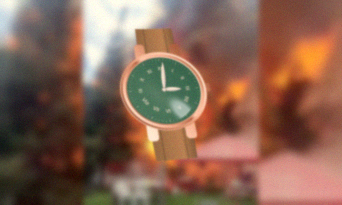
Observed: 3.01
